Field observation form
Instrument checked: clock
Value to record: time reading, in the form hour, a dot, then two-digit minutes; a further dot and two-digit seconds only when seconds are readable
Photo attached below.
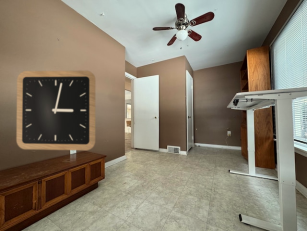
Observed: 3.02
